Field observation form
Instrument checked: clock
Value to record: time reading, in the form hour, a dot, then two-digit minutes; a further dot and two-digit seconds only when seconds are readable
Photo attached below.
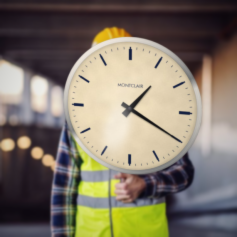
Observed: 1.20
